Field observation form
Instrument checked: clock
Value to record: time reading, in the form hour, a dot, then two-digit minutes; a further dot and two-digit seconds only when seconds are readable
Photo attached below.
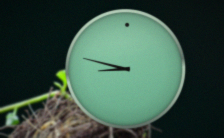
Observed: 8.47
